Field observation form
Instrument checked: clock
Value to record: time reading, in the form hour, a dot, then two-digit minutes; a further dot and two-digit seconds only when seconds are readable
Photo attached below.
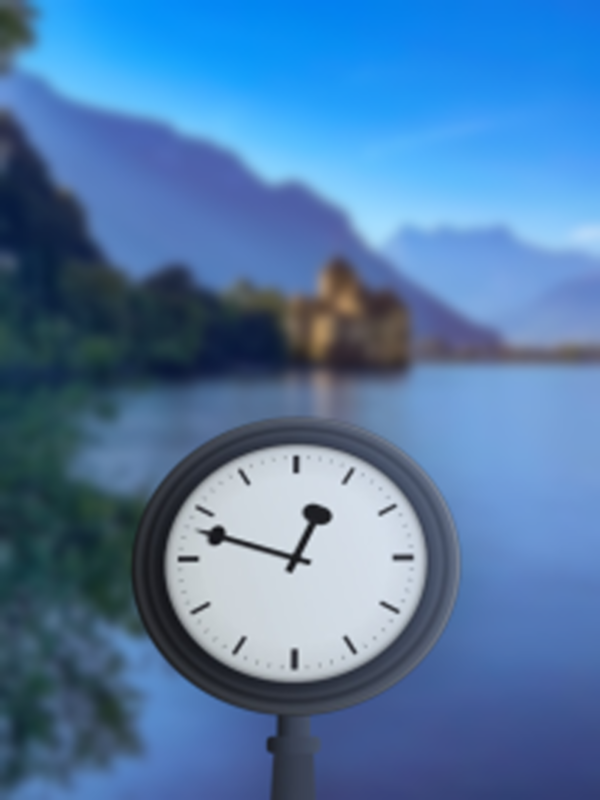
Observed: 12.48
